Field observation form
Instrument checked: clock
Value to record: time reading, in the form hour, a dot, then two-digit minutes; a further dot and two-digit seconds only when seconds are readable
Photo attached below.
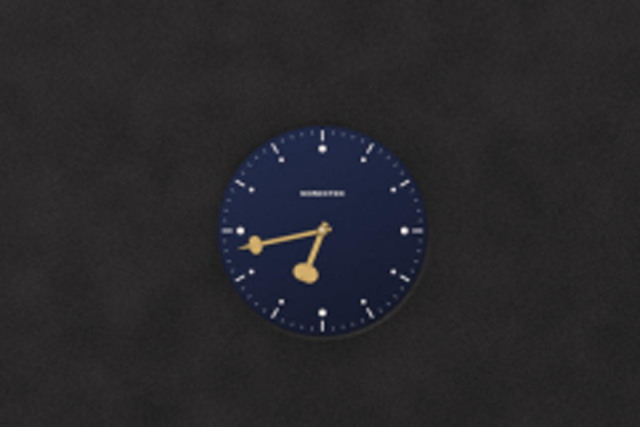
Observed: 6.43
